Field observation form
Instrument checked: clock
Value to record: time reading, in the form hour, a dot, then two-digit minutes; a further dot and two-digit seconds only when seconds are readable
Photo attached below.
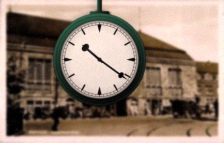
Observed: 10.21
